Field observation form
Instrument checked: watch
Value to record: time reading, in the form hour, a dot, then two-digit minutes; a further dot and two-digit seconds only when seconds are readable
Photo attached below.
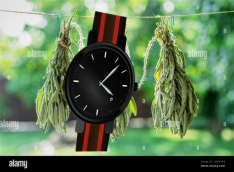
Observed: 4.07
